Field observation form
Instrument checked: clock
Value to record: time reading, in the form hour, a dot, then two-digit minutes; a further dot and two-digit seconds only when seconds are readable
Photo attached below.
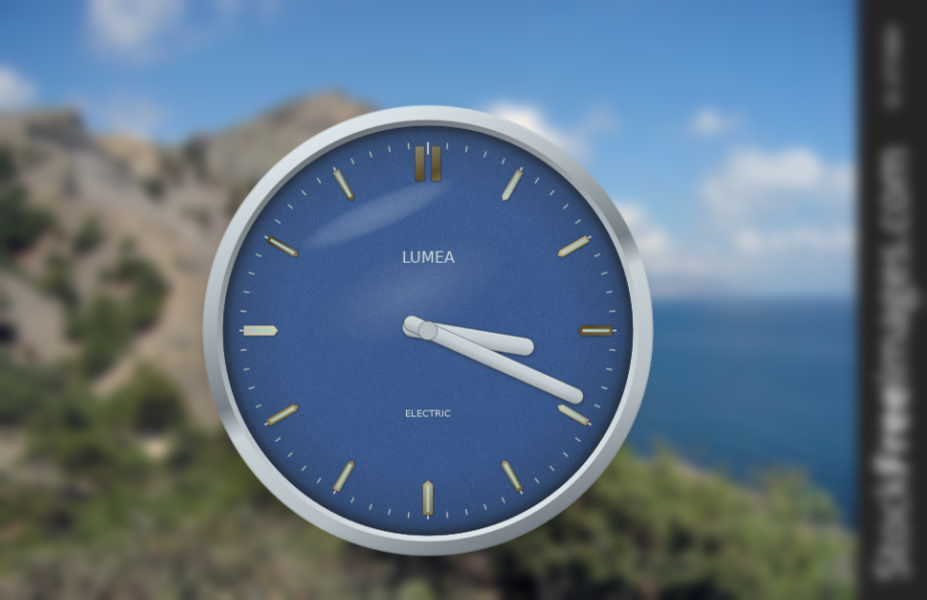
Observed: 3.19
